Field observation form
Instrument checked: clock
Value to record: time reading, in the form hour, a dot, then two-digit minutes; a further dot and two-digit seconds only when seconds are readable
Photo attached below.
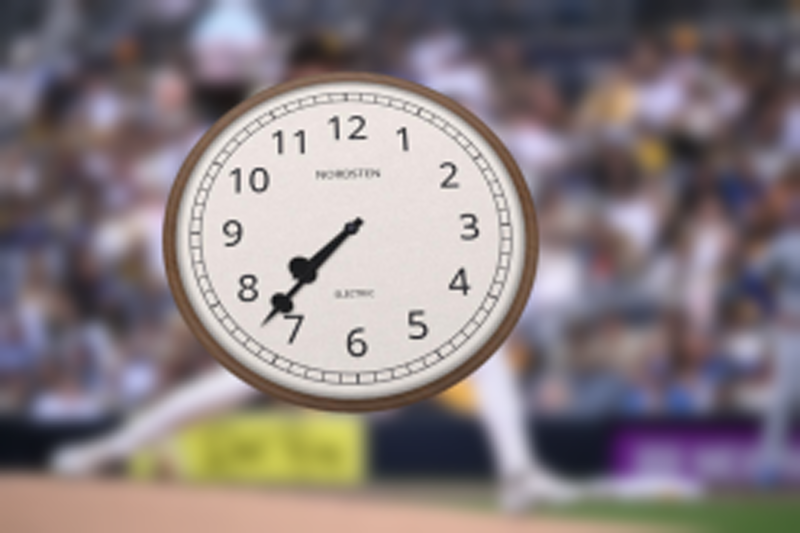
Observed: 7.37
